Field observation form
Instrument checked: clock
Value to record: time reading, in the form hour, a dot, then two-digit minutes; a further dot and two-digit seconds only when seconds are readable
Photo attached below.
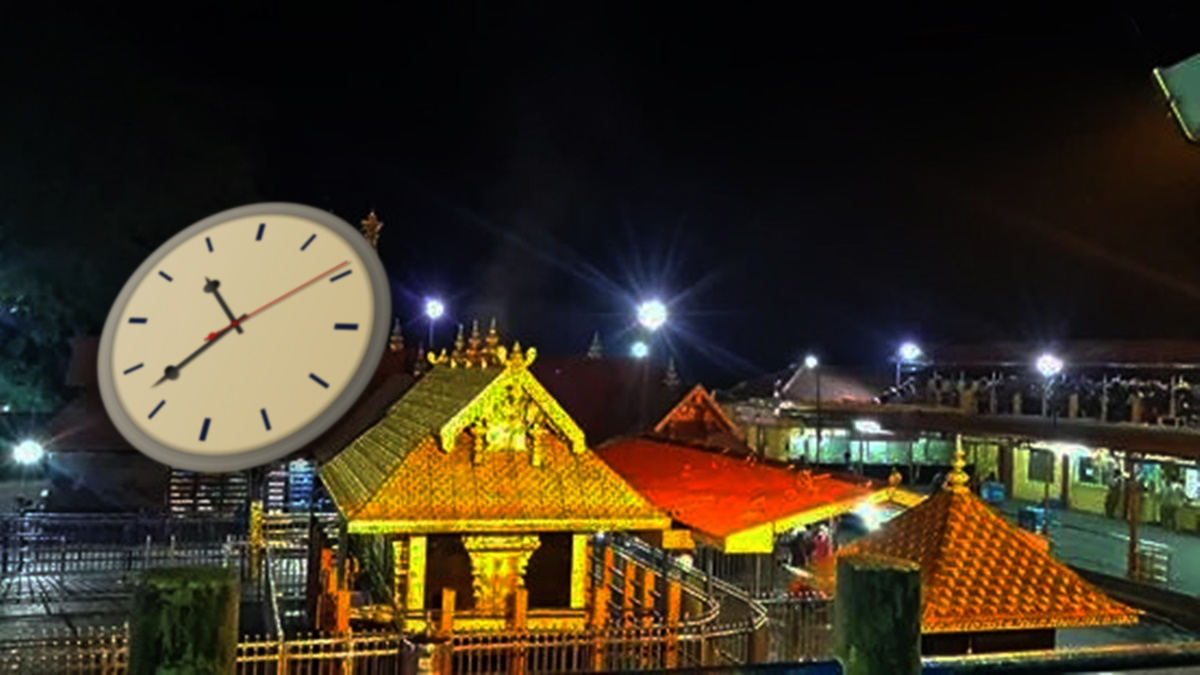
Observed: 10.37.09
